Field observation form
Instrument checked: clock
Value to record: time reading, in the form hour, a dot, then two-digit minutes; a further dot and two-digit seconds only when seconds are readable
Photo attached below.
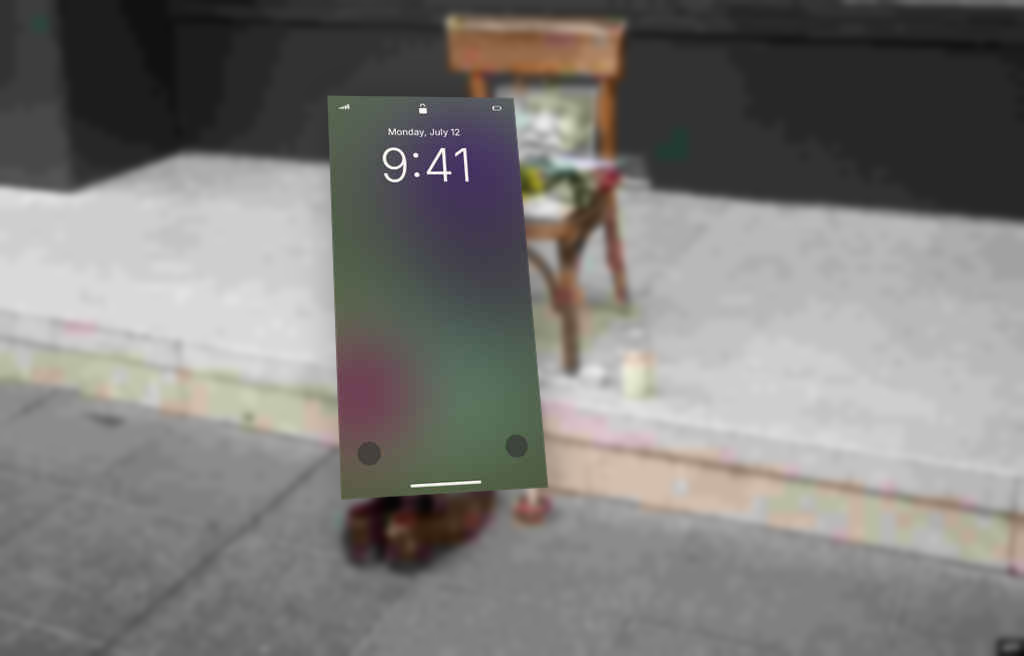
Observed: 9.41
